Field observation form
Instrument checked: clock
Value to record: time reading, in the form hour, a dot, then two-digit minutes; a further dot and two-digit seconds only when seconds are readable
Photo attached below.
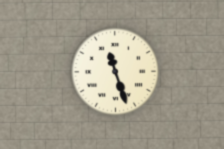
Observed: 11.27
